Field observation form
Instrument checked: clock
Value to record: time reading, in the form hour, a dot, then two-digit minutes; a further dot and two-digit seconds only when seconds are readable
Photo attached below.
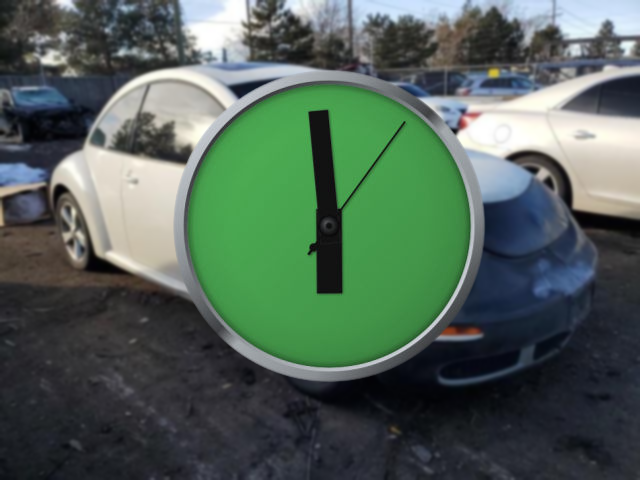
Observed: 5.59.06
